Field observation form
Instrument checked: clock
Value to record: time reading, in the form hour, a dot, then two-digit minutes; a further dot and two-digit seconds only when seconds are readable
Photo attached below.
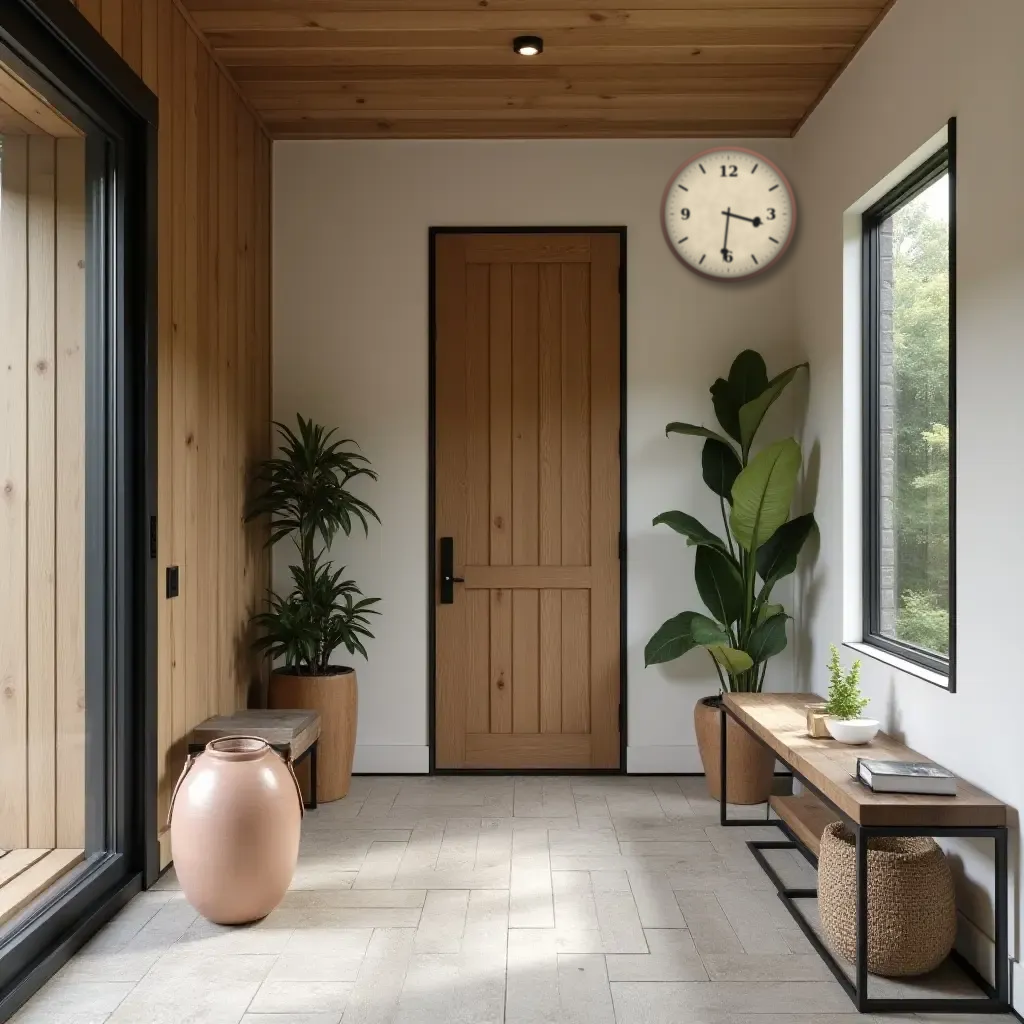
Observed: 3.31
